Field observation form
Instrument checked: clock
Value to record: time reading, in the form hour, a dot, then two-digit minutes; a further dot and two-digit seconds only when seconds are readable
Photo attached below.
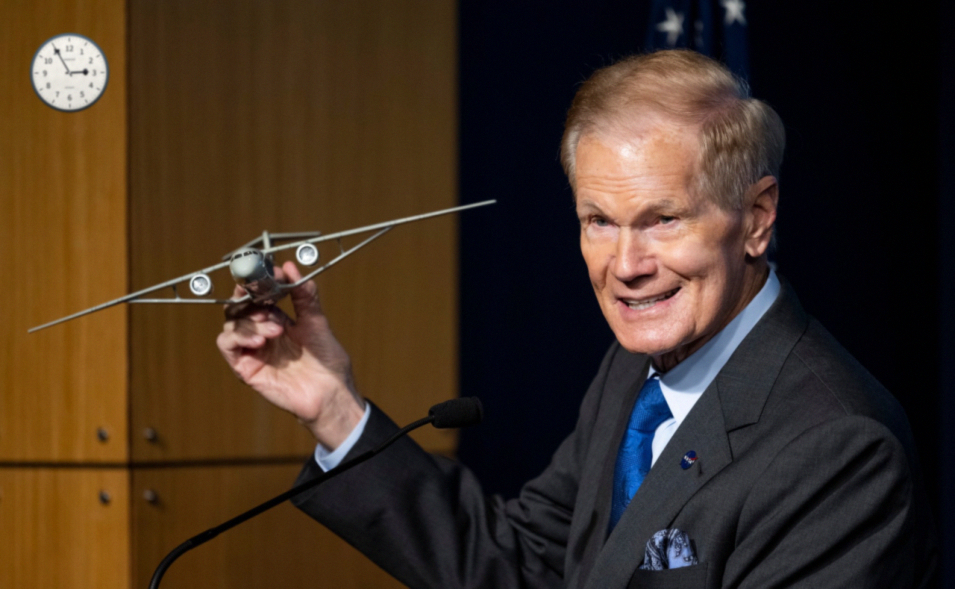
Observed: 2.55
